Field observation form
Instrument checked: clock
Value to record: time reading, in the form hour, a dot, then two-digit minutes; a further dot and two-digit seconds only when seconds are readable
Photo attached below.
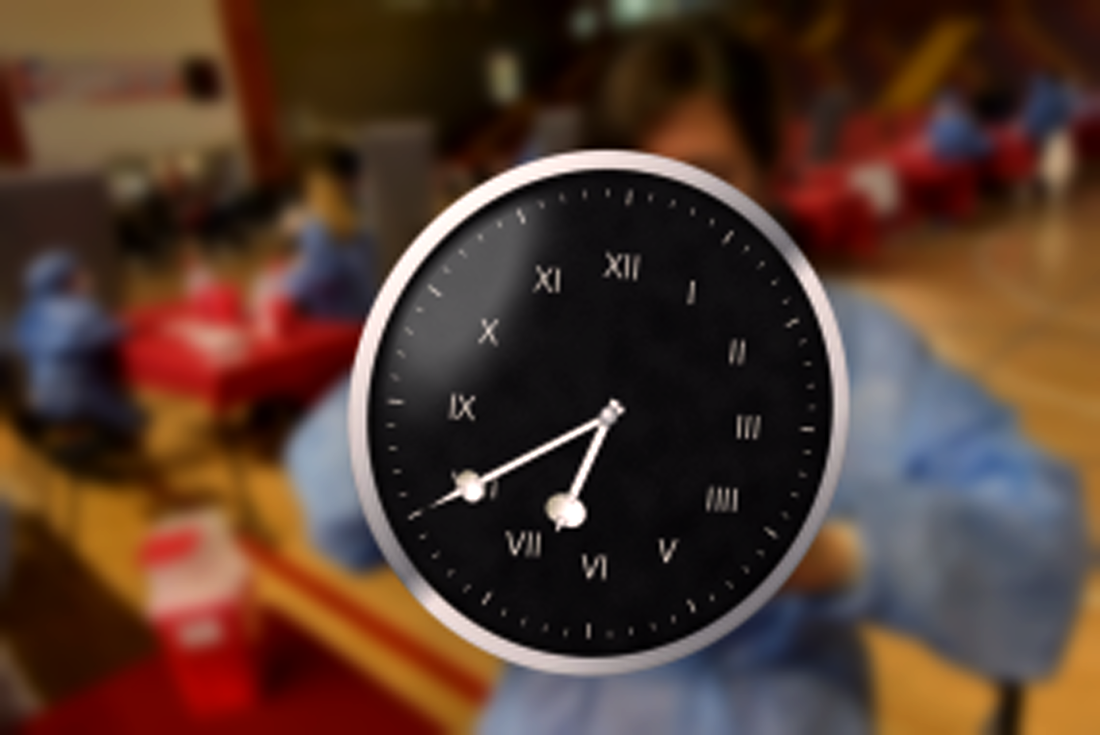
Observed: 6.40
